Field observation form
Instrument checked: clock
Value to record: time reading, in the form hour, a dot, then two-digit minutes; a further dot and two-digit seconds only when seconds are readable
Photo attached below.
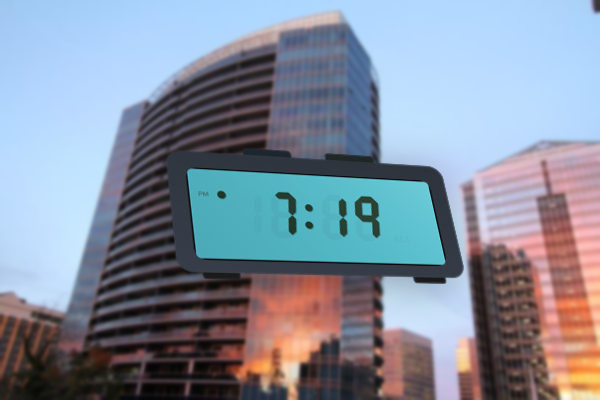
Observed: 7.19
